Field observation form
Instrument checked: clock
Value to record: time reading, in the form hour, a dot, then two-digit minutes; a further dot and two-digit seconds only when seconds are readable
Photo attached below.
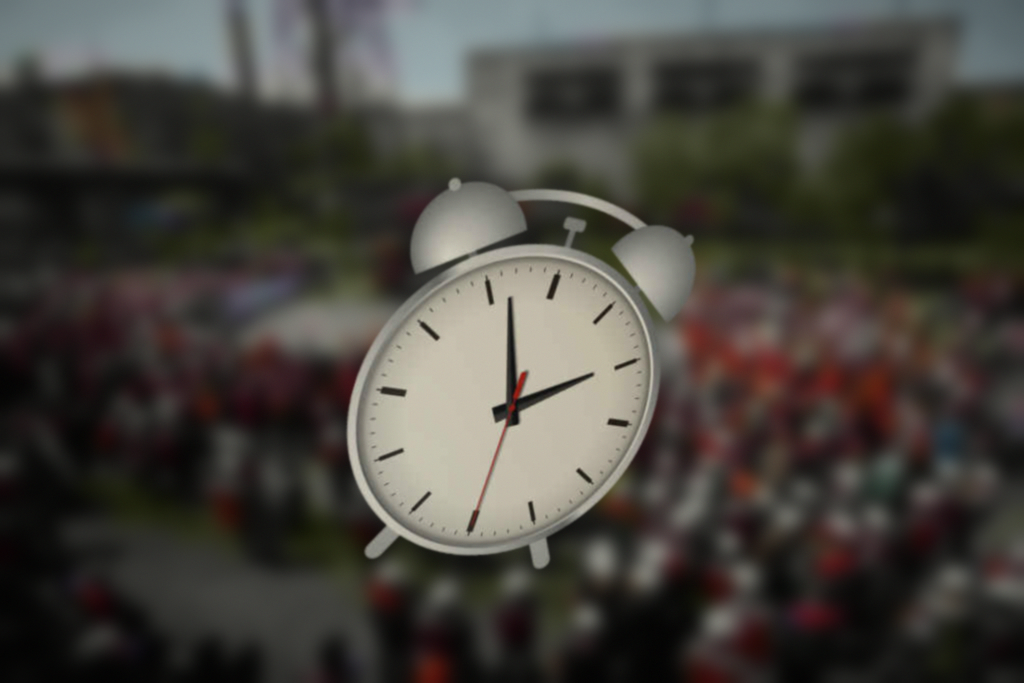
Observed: 1.56.30
